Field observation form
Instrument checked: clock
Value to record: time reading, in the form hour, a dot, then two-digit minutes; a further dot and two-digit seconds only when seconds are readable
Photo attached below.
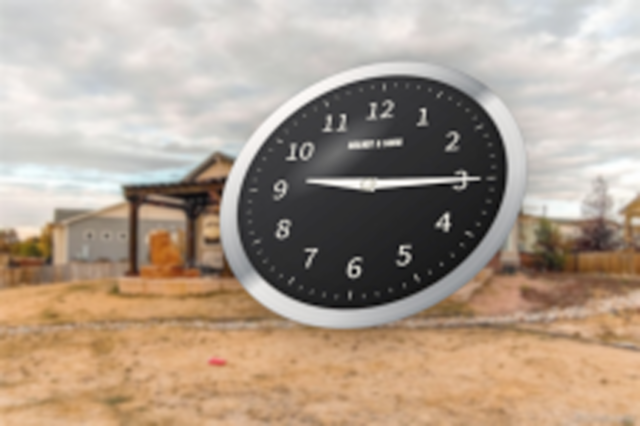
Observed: 9.15
